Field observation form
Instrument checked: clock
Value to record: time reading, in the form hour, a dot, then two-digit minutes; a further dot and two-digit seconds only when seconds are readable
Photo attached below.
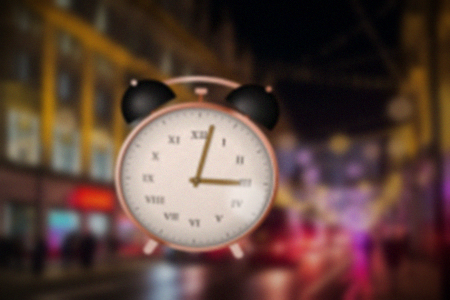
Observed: 3.02
